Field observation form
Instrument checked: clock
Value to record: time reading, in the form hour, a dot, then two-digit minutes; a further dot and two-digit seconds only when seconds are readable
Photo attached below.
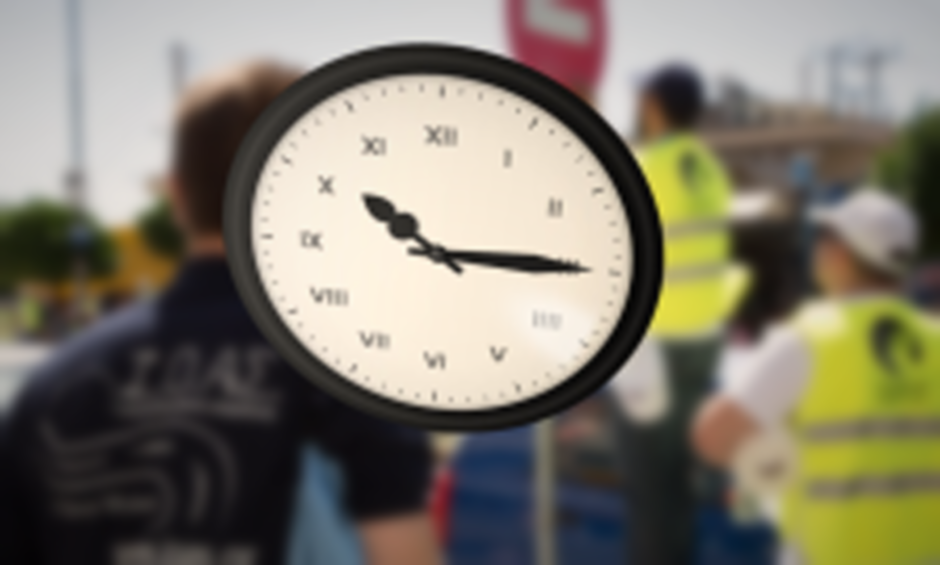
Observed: 10.15
